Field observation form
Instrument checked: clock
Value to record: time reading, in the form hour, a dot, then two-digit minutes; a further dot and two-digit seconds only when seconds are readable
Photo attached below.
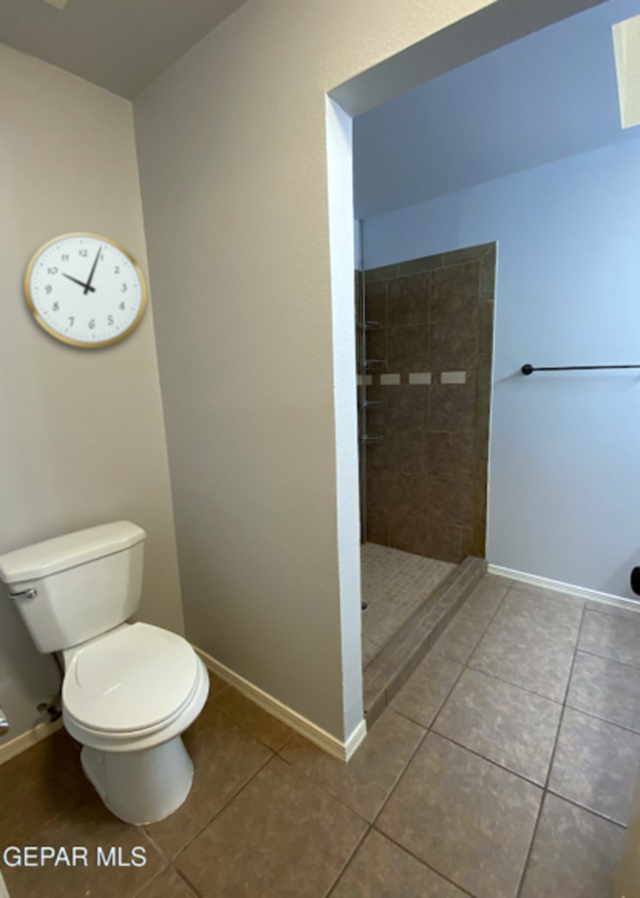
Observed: 10.04
